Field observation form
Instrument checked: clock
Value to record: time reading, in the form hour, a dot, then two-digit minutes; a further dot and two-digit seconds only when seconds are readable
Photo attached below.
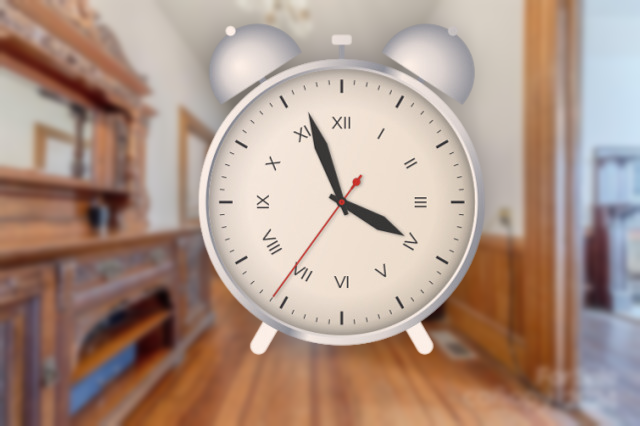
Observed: 3.56.36
